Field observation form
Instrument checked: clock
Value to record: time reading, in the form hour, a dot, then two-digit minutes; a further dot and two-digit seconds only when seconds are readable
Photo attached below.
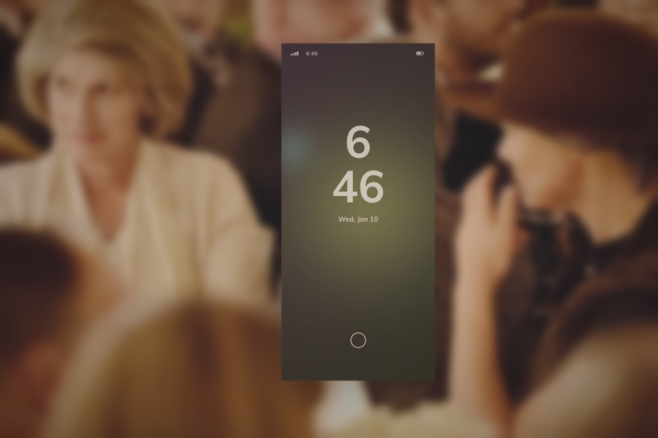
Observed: 6.46
